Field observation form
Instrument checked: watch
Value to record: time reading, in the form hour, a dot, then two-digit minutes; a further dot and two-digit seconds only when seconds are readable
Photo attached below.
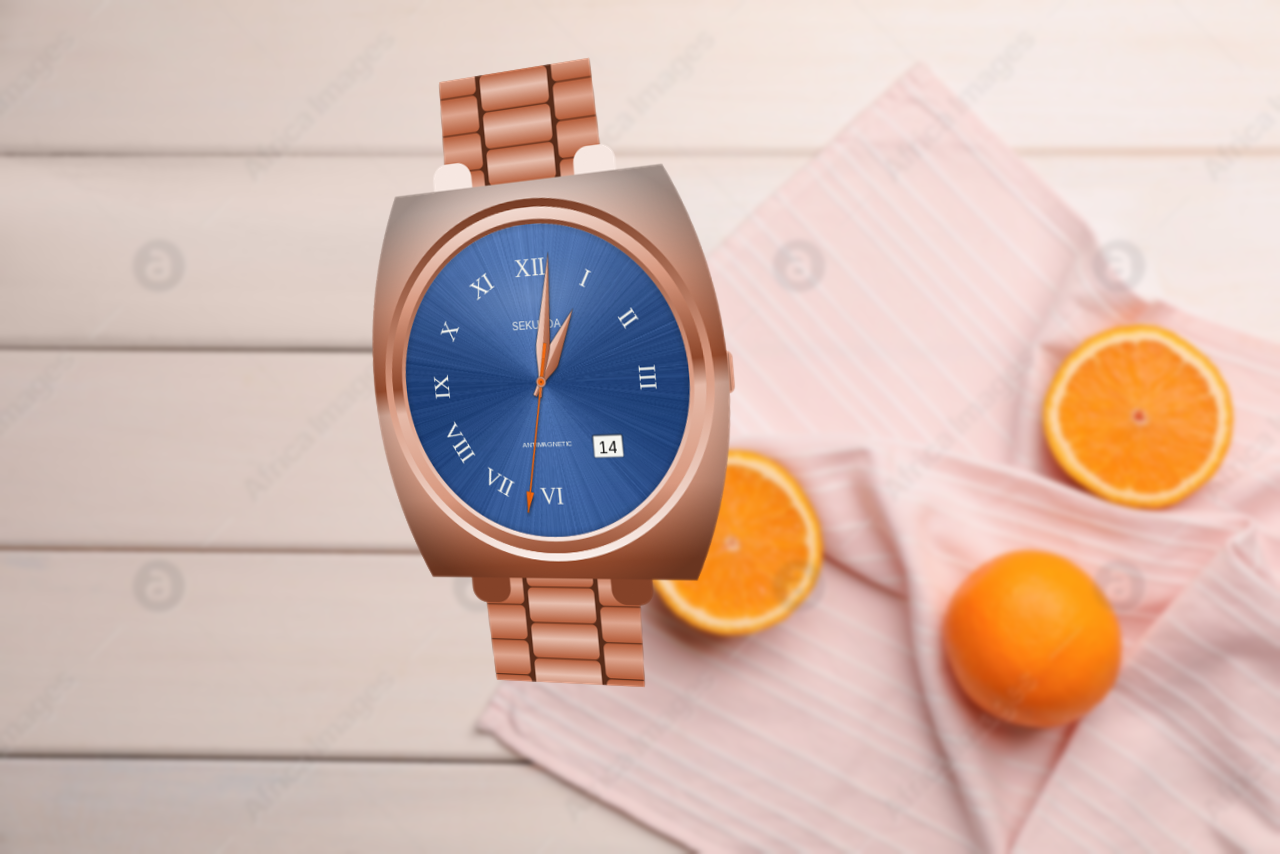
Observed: 1.01.32
